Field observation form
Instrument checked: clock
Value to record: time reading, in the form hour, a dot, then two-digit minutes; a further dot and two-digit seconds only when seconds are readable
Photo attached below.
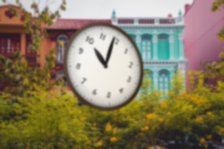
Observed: 9.59
